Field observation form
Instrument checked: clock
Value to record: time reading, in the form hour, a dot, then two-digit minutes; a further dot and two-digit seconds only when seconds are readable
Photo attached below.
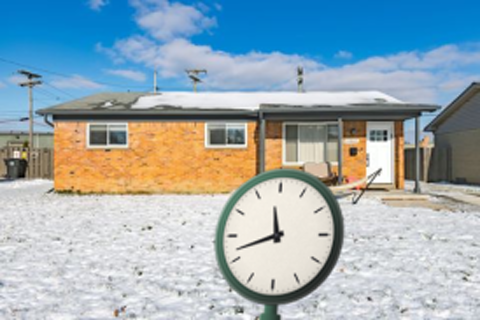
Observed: 11.42
